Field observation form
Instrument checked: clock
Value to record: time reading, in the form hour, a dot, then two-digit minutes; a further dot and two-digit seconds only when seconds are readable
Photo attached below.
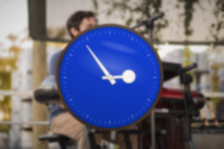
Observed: 2.54
